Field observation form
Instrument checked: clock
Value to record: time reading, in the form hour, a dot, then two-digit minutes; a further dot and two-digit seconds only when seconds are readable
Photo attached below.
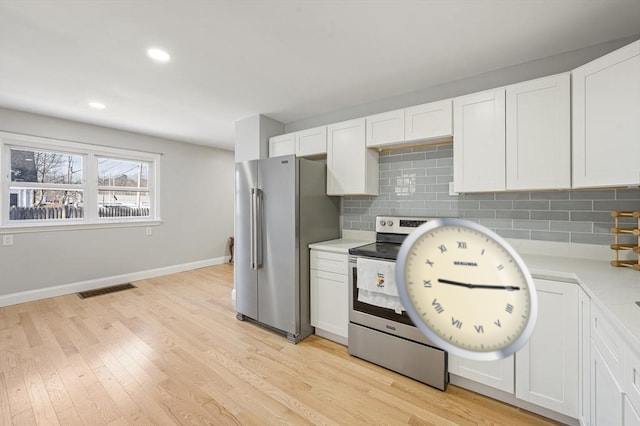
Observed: 9.15
